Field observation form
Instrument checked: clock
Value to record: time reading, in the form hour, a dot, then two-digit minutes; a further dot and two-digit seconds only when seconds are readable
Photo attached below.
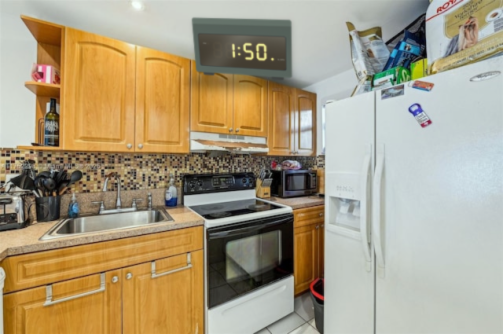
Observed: 1.50
